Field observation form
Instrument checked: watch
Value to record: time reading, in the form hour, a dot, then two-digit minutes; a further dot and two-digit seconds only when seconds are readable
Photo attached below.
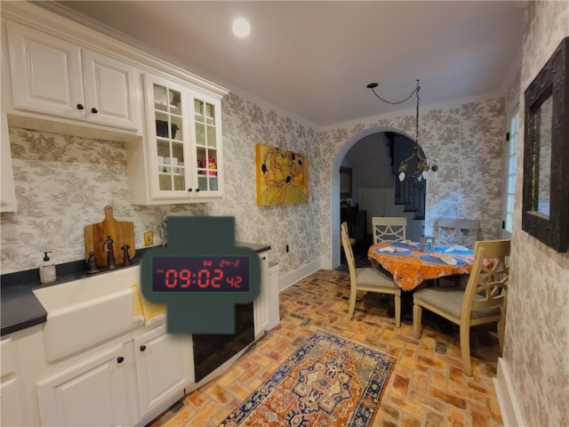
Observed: 9.02.42
